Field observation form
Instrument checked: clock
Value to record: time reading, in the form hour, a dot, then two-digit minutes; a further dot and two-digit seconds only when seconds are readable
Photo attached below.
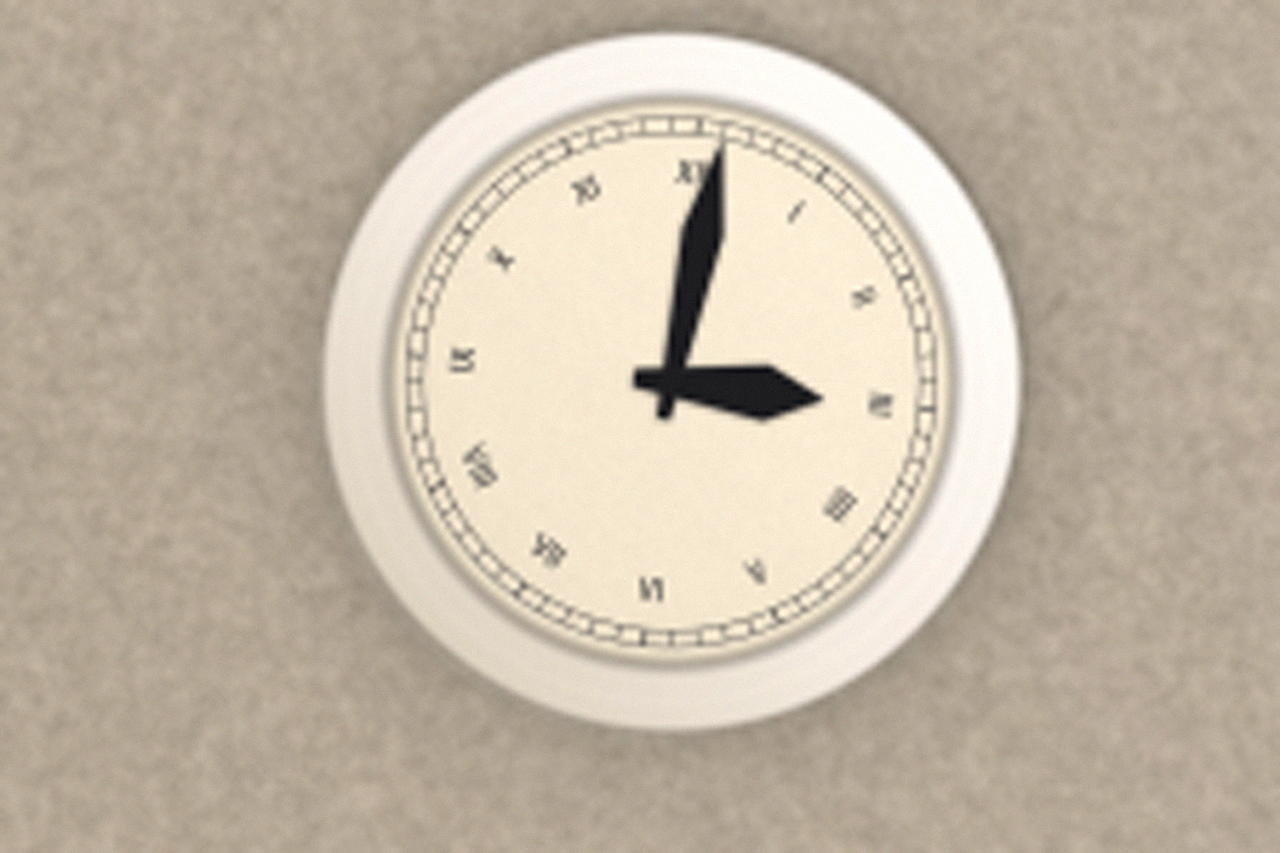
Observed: 3.01
